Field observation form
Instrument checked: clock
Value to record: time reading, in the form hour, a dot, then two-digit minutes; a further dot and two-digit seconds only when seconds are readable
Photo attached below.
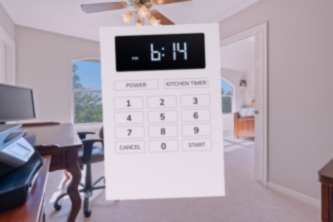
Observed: 6.14
